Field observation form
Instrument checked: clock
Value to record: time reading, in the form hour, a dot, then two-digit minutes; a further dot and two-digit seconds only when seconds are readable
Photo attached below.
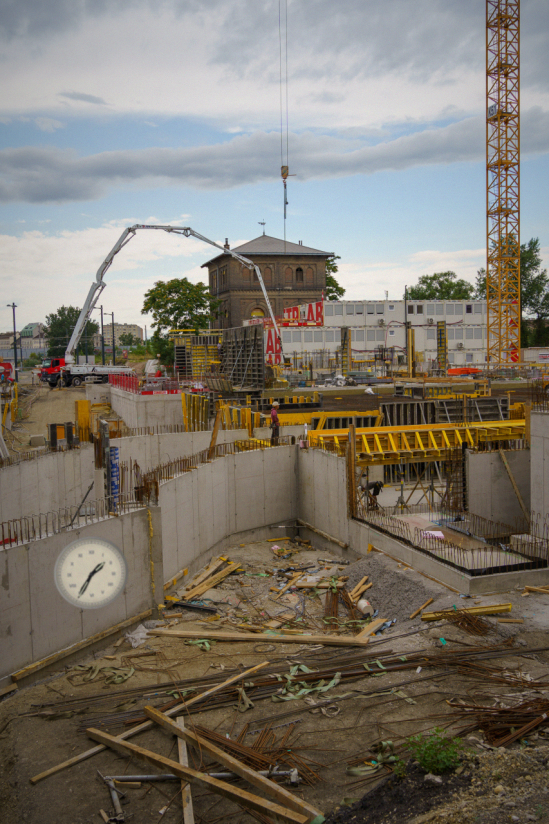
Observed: 1.35
